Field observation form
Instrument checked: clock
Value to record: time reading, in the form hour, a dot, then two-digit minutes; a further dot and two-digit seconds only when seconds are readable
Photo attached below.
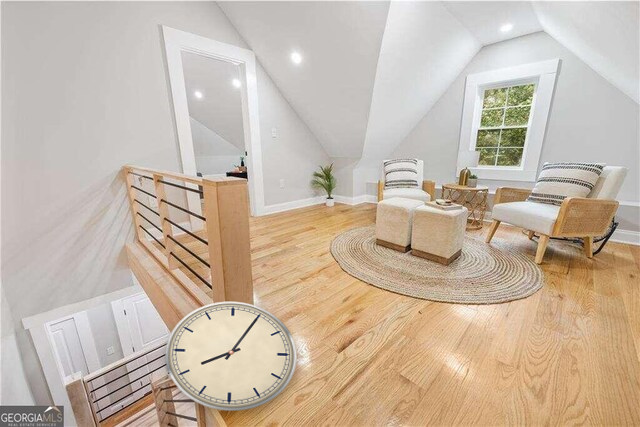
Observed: 8.05
